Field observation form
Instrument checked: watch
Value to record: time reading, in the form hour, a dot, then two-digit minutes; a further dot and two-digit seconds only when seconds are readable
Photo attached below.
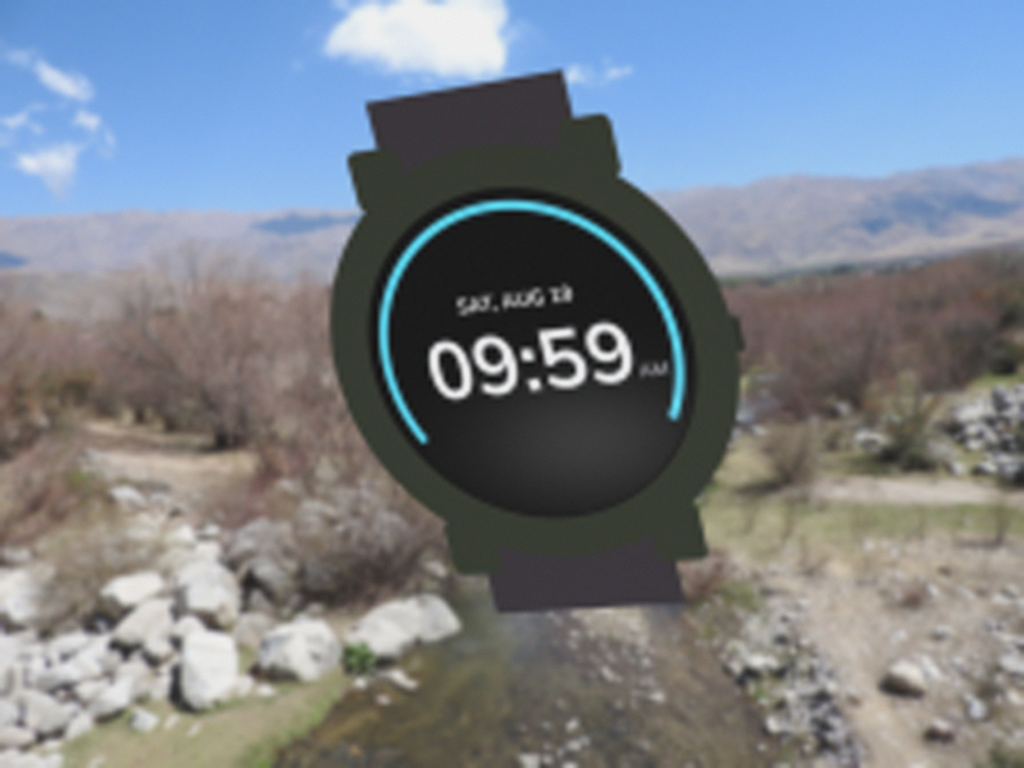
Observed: 9.59
